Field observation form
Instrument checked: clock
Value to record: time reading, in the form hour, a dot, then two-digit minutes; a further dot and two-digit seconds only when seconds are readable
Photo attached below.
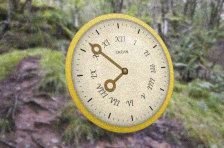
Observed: 7.52
